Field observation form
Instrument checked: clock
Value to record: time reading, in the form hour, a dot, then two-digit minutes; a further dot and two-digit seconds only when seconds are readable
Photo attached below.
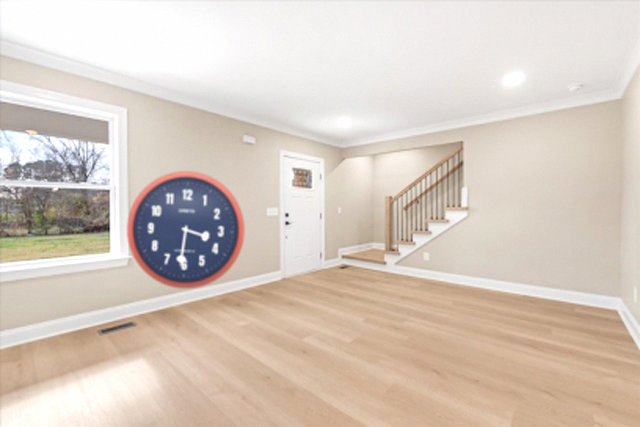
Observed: 3.31
